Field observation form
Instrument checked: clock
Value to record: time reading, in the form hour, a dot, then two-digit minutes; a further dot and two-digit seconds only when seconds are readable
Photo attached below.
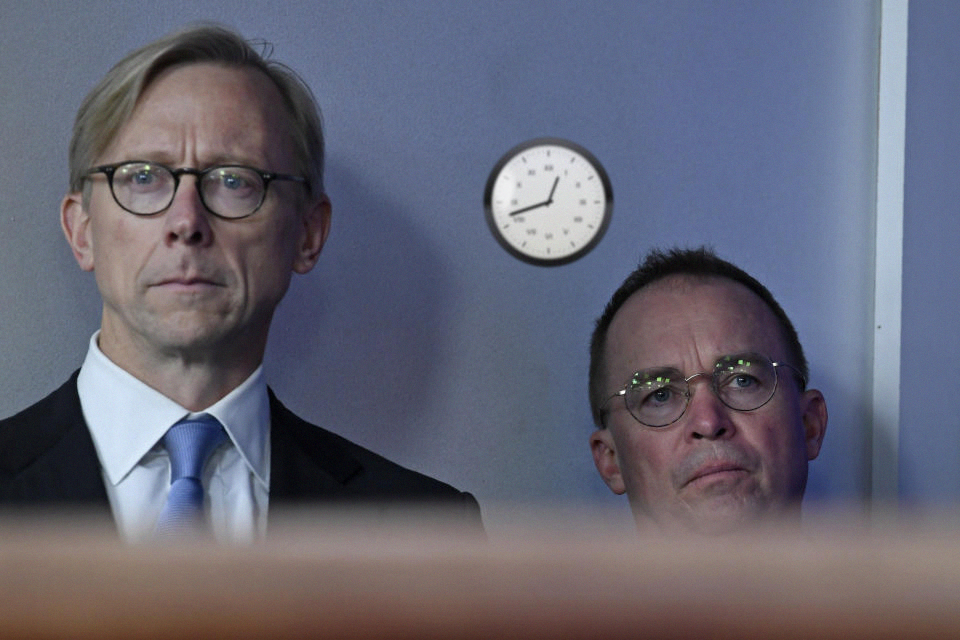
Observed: 12.42
